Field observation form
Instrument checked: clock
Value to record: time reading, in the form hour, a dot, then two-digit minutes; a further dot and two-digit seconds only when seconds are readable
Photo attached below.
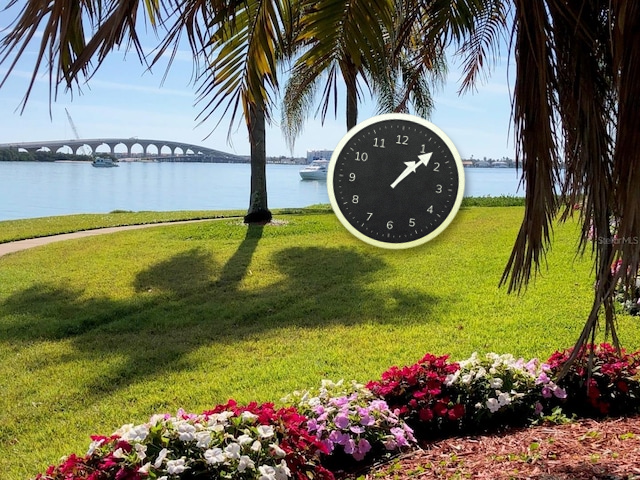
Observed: 1.07
